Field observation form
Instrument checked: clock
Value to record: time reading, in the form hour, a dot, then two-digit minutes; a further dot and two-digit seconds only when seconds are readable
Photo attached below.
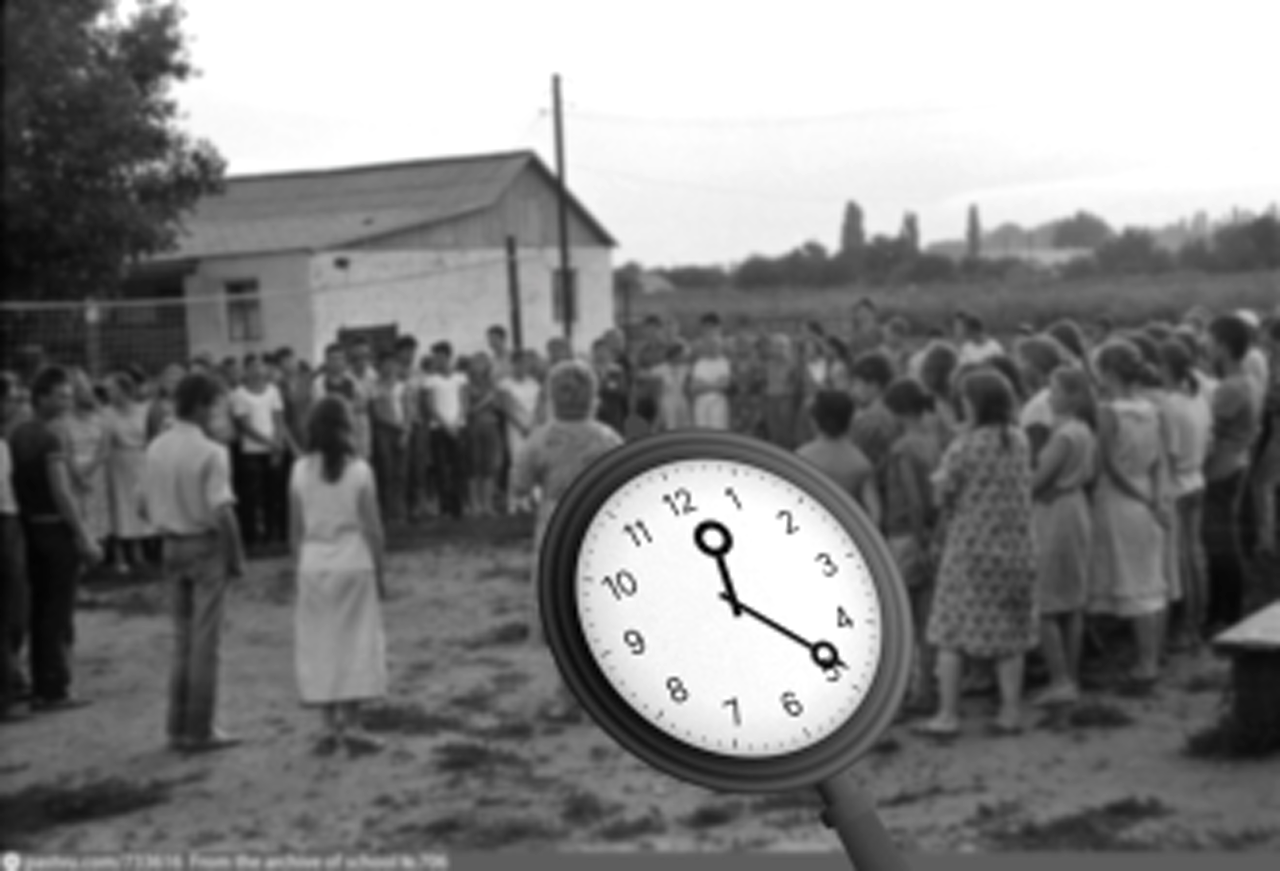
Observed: 12.24
